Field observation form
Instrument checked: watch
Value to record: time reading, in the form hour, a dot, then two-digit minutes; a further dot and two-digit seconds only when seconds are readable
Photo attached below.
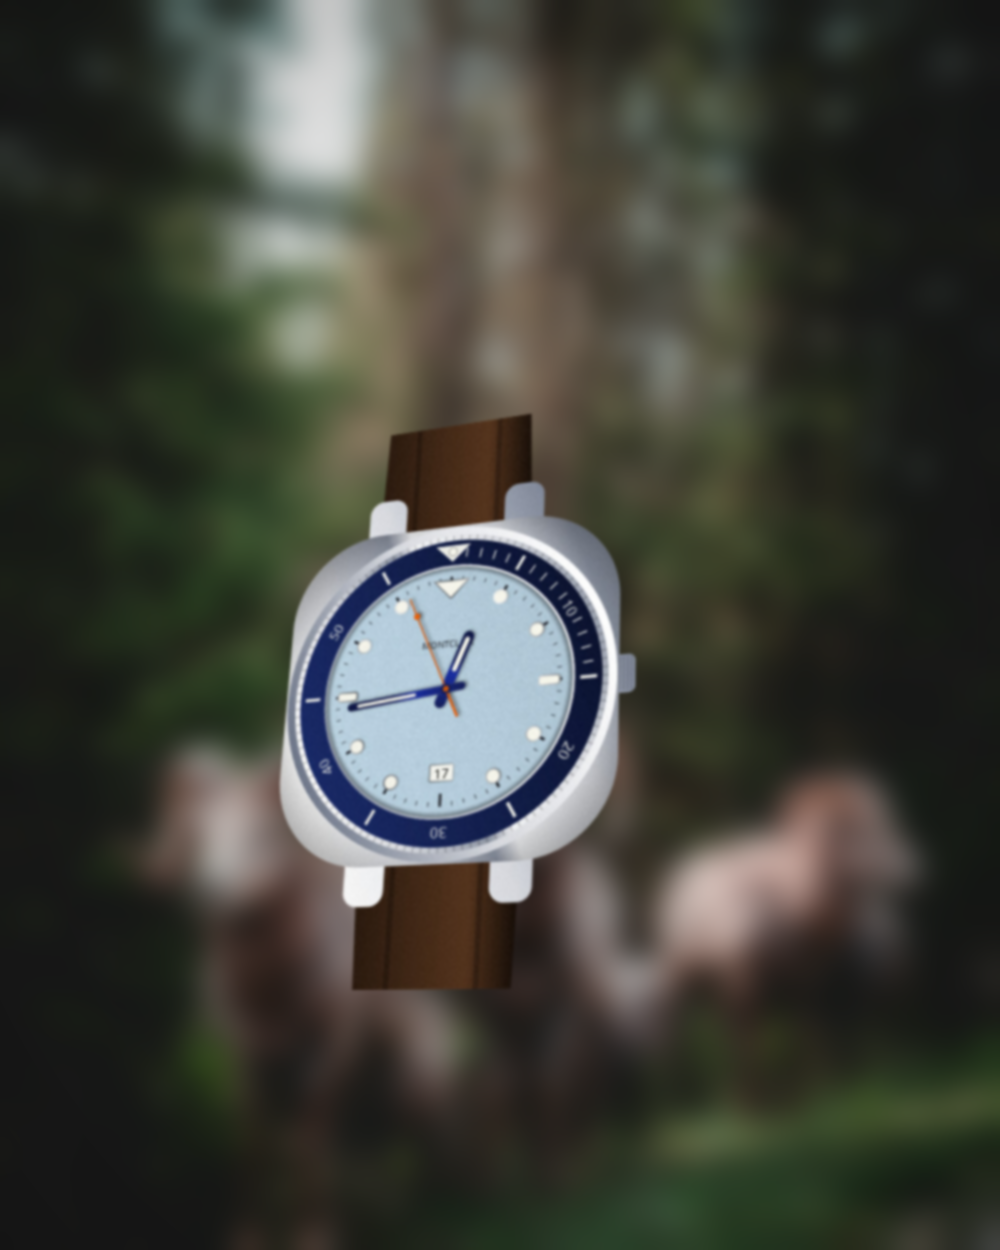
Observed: 12.43.56
